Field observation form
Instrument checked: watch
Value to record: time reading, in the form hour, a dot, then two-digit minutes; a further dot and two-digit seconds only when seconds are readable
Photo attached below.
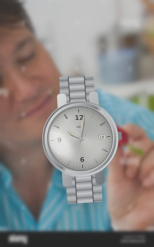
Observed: 10.02
